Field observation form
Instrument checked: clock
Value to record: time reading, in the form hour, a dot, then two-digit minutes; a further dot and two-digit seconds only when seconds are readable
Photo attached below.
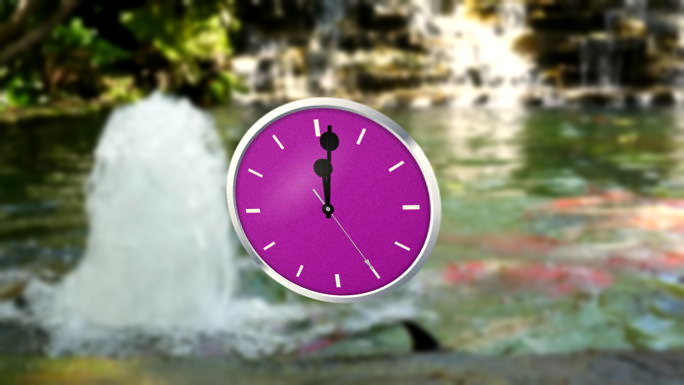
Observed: 12.01.25
